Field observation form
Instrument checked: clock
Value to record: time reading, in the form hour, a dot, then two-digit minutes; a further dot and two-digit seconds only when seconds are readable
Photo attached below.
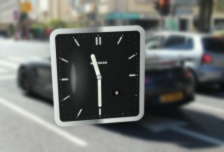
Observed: 11.30
